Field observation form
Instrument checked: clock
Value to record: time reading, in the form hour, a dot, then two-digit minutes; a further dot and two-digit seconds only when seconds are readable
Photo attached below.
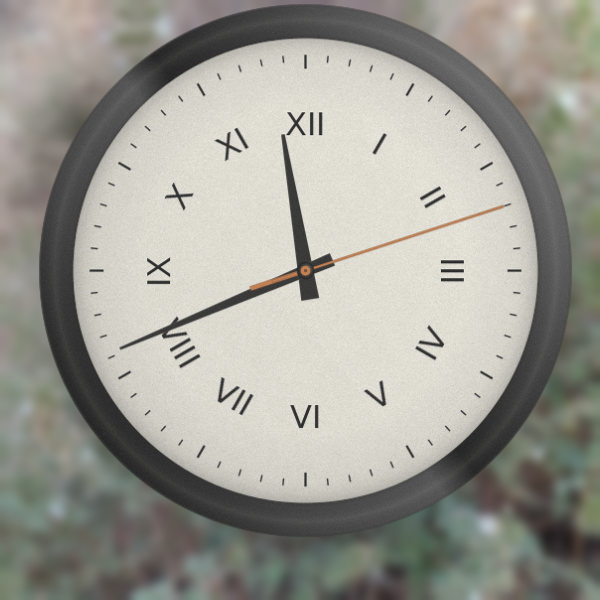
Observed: 11.41.12
